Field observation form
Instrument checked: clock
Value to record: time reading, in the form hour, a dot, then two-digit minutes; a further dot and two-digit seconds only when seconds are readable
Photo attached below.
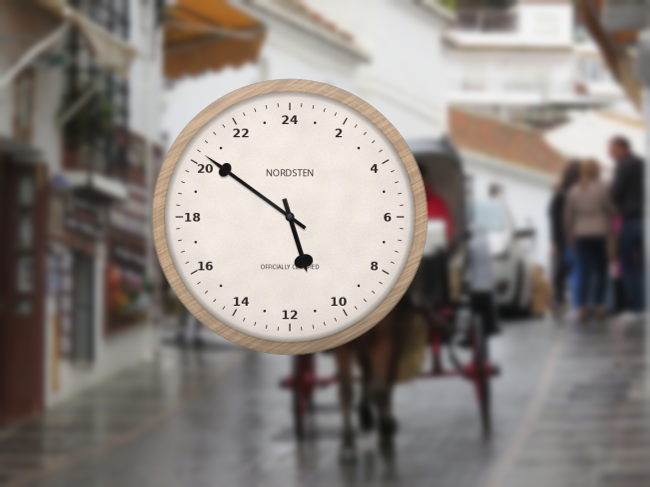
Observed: 10.51
